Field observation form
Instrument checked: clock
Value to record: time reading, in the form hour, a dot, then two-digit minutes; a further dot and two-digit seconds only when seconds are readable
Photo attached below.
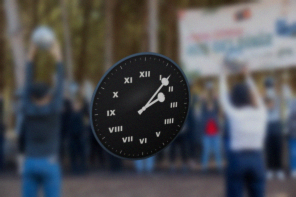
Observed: 2.07
